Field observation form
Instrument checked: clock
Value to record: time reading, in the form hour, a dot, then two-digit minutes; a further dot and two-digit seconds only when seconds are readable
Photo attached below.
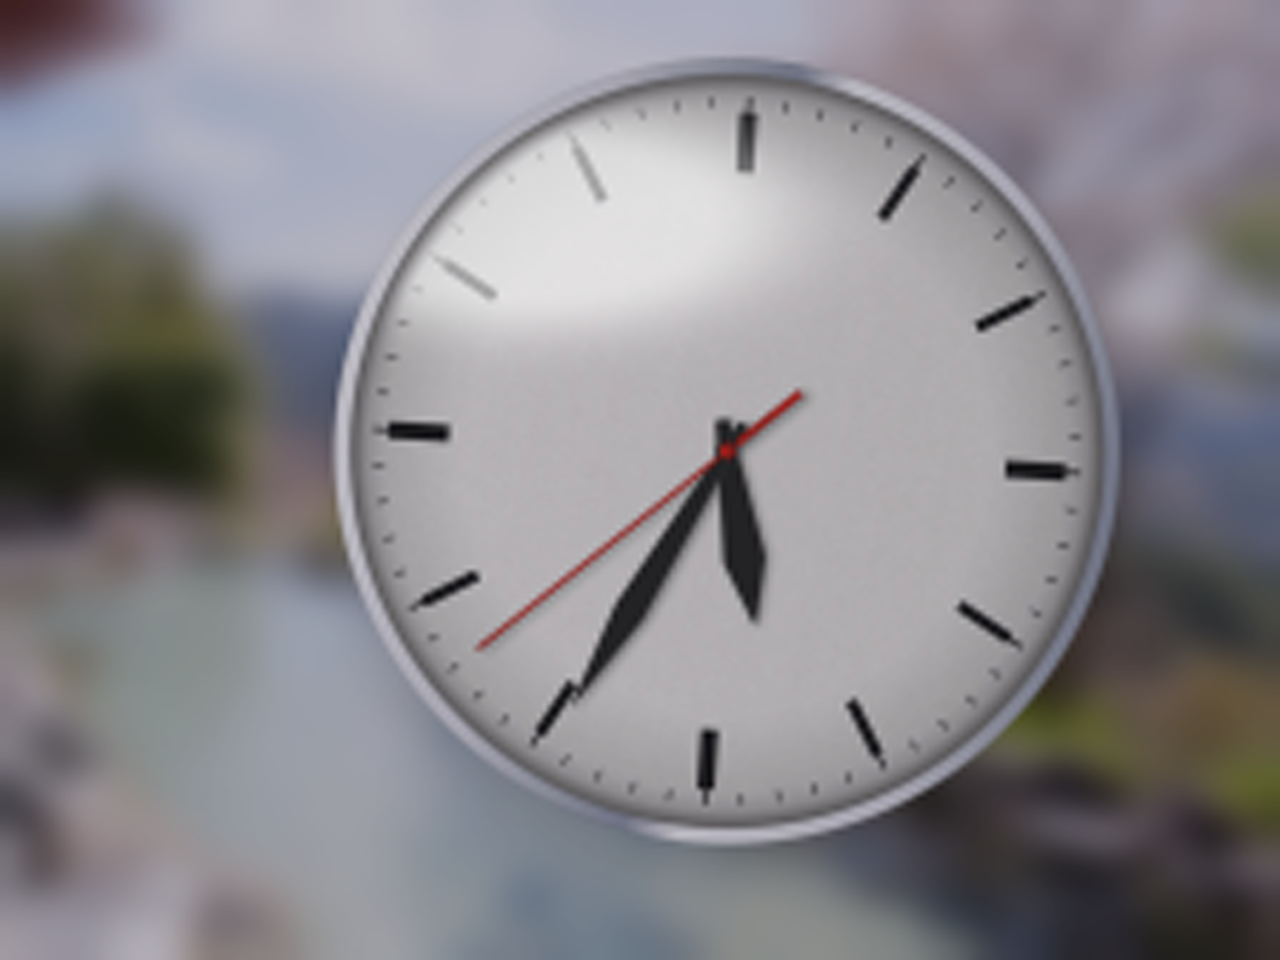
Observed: 5.34.38
